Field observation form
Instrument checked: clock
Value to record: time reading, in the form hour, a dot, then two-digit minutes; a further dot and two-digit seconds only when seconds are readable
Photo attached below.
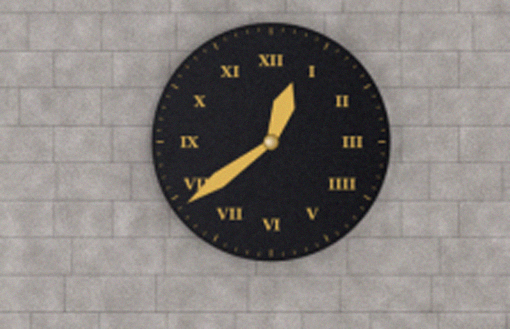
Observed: 12.39
